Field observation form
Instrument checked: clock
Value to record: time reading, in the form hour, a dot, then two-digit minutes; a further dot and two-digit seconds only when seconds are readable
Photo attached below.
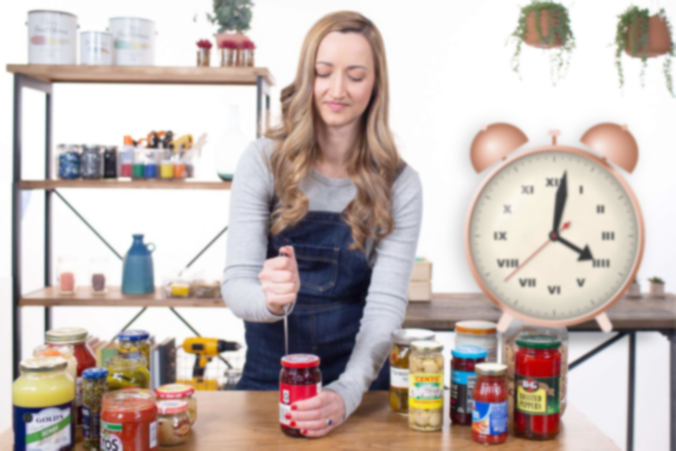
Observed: 4.01.38
